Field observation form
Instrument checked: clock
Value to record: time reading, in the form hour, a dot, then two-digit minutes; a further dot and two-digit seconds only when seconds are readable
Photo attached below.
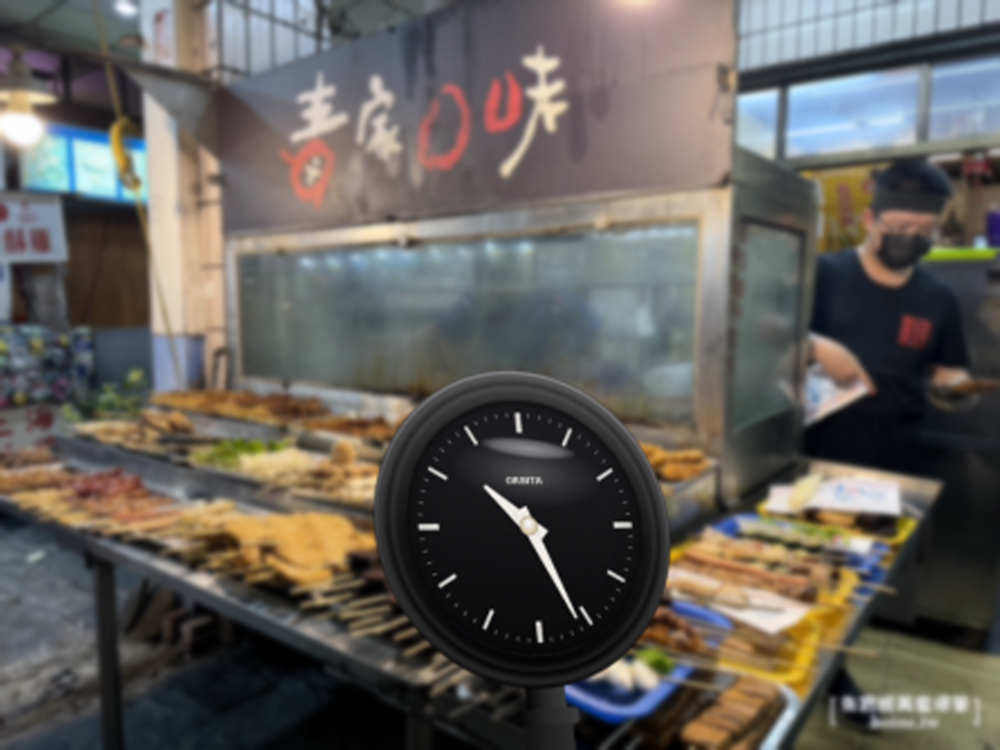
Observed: 10.26
